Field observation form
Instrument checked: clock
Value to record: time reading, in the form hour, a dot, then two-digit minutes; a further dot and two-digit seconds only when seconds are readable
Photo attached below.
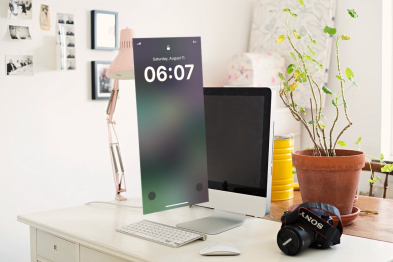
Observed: 6.07
